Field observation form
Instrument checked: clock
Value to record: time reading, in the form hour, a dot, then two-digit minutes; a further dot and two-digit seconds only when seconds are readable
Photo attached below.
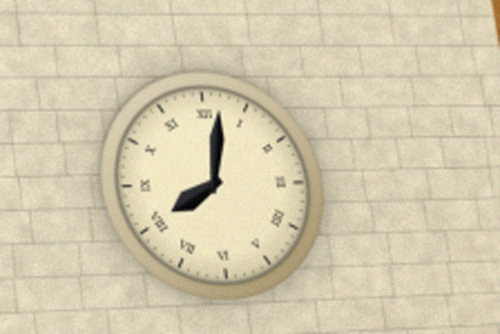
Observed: 8.02
